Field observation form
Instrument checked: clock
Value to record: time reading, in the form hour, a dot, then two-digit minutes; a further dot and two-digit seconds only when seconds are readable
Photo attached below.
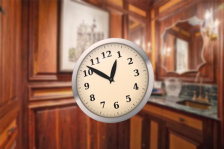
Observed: 12.52
